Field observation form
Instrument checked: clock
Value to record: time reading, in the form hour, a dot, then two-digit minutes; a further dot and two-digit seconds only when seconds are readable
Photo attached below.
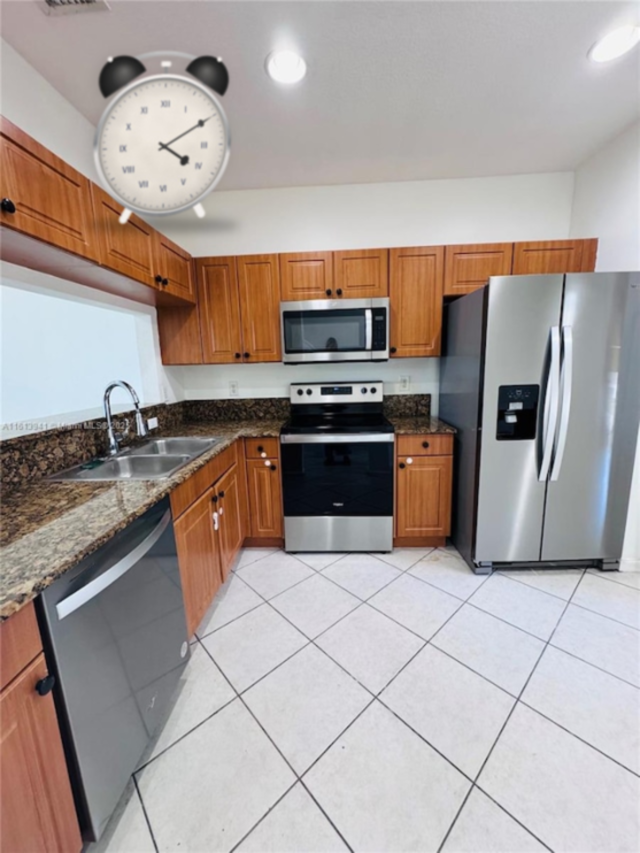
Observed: 4.10
